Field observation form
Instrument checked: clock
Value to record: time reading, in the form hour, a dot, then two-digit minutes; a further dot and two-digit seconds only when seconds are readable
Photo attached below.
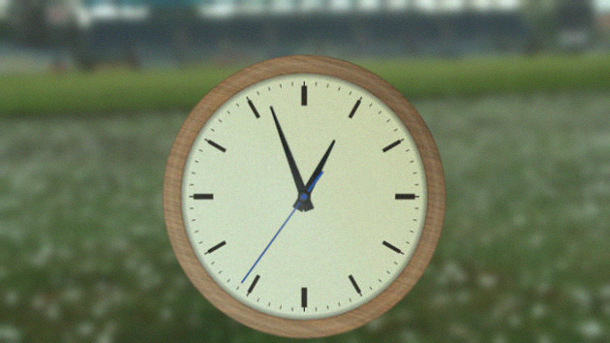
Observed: 12.56.36
